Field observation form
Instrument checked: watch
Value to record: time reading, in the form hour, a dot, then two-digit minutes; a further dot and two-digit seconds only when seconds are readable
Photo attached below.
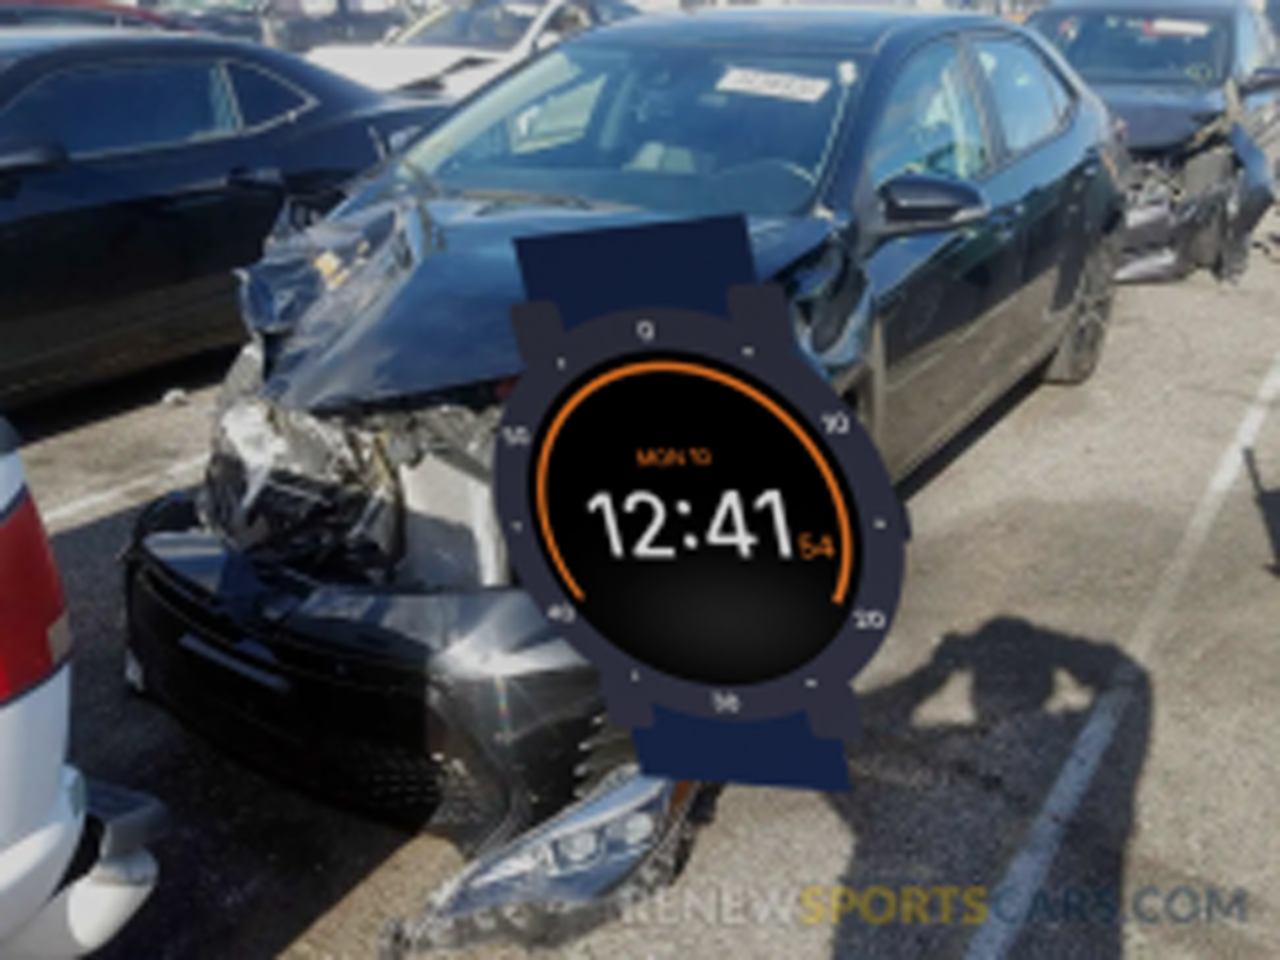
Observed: 12.41
